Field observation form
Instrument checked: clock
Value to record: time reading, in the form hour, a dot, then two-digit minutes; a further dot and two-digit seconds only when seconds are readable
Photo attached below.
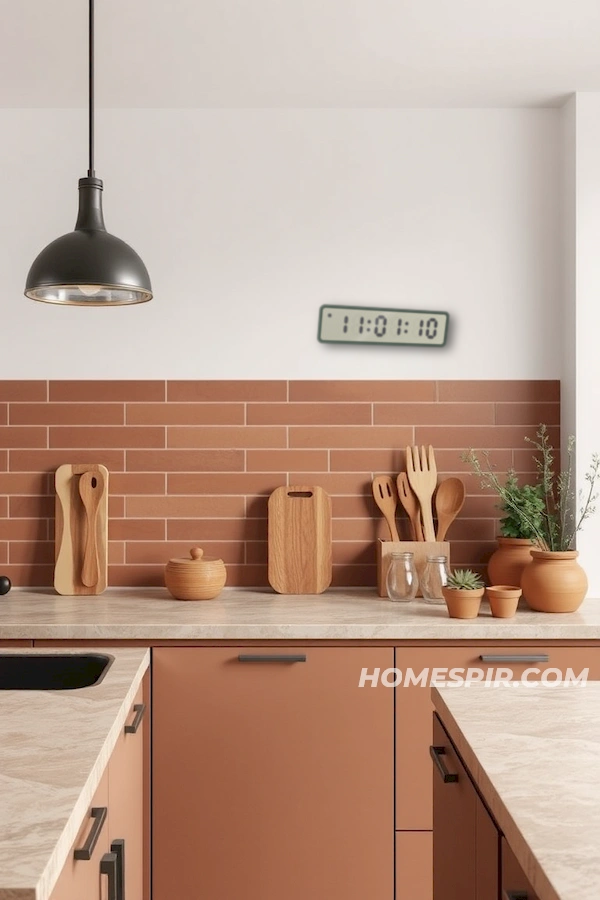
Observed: 11.01.10
